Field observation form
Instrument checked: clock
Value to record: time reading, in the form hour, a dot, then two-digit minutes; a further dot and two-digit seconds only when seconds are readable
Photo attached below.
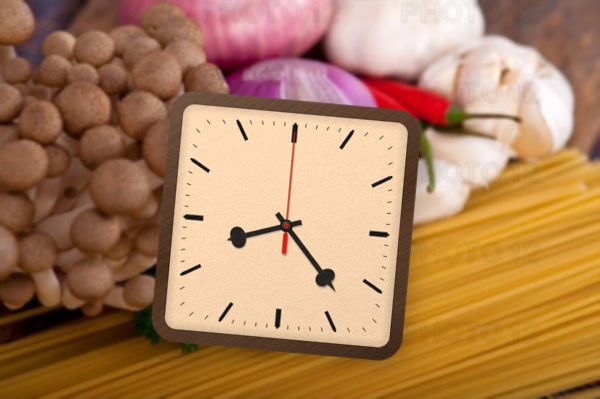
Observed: 8.23.00
